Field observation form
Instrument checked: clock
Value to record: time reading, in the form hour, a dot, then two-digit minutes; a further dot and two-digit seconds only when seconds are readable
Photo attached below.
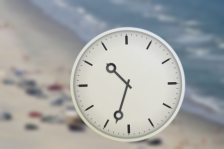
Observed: 10.33
